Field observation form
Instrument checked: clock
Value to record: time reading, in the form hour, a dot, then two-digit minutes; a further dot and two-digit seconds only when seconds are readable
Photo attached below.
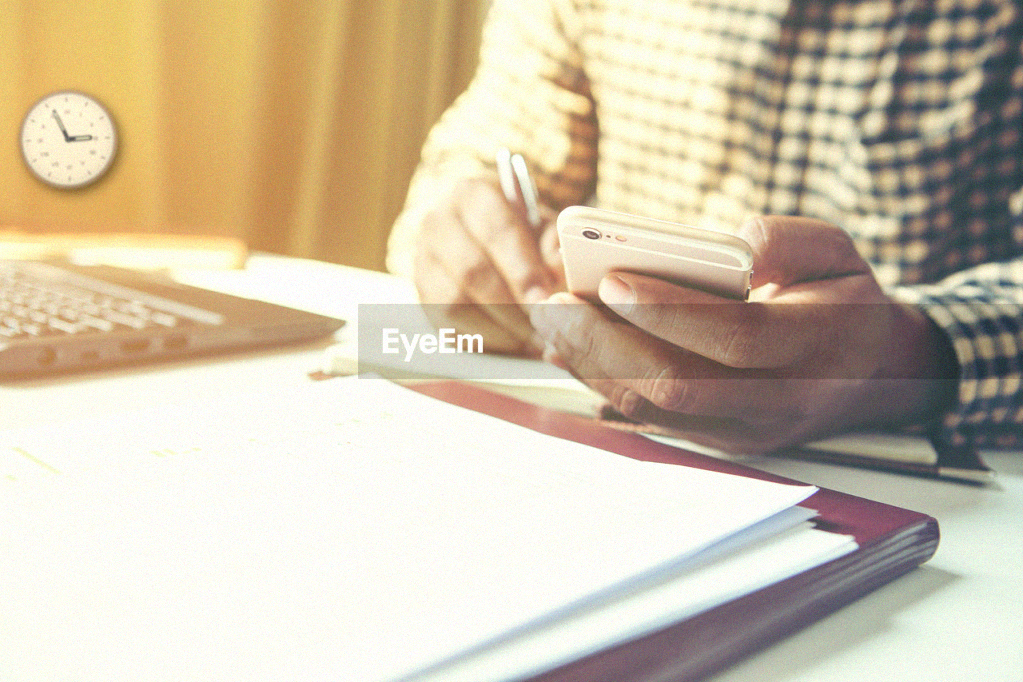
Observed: 2.56
